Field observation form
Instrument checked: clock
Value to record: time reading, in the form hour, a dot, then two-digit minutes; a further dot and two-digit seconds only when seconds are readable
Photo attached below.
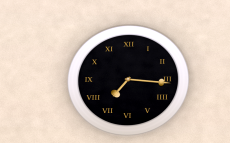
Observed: 7.16
